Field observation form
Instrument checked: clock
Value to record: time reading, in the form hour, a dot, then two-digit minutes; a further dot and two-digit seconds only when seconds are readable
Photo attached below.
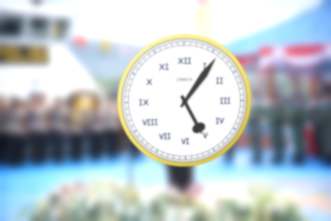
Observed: 5.06
